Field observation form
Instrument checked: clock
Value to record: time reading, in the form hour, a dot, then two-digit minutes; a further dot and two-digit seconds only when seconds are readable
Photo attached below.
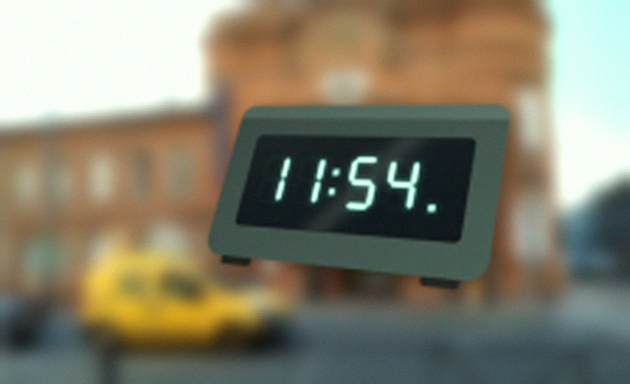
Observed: 11.54
